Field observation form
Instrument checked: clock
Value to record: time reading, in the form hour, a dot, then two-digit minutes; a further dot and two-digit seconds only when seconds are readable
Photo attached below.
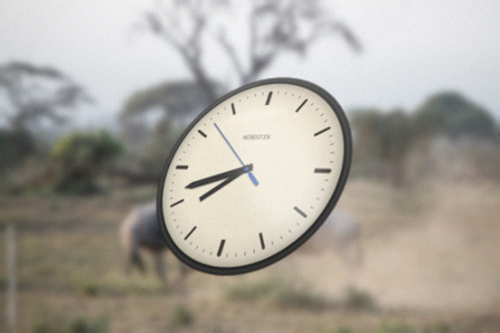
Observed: 7.41.52
